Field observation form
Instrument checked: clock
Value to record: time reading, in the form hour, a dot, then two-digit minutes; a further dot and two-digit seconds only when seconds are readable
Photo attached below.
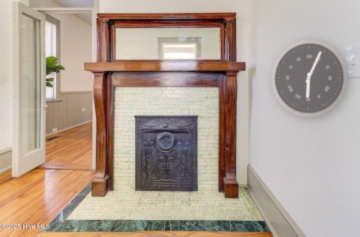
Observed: 6.04
